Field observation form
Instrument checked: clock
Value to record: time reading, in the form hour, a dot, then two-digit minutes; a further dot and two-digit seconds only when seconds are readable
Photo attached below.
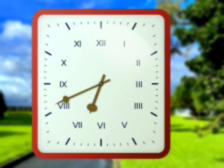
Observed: 6.41
